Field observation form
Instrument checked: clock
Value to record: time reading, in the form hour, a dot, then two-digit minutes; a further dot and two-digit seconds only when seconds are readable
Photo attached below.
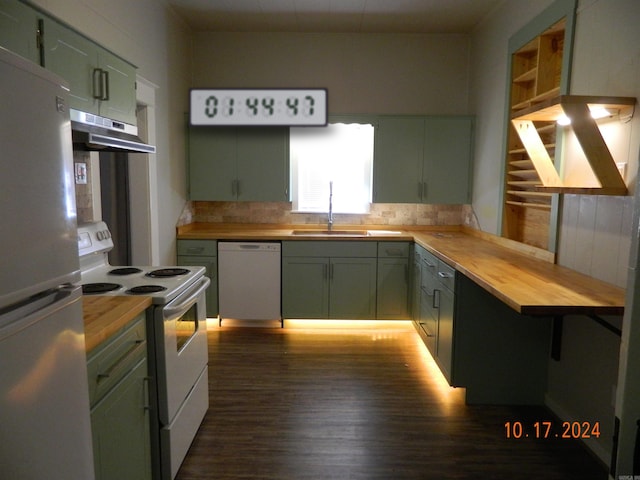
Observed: 1.44.47
